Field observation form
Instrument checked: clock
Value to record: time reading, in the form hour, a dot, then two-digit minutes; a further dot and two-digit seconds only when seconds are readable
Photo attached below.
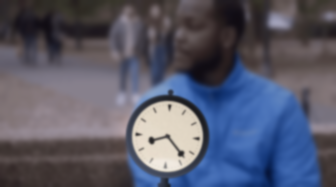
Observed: 8.23
